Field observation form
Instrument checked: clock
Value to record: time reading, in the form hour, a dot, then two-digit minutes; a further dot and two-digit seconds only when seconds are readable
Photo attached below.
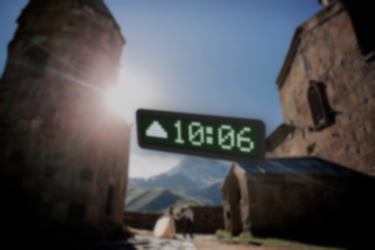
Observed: 10.06
